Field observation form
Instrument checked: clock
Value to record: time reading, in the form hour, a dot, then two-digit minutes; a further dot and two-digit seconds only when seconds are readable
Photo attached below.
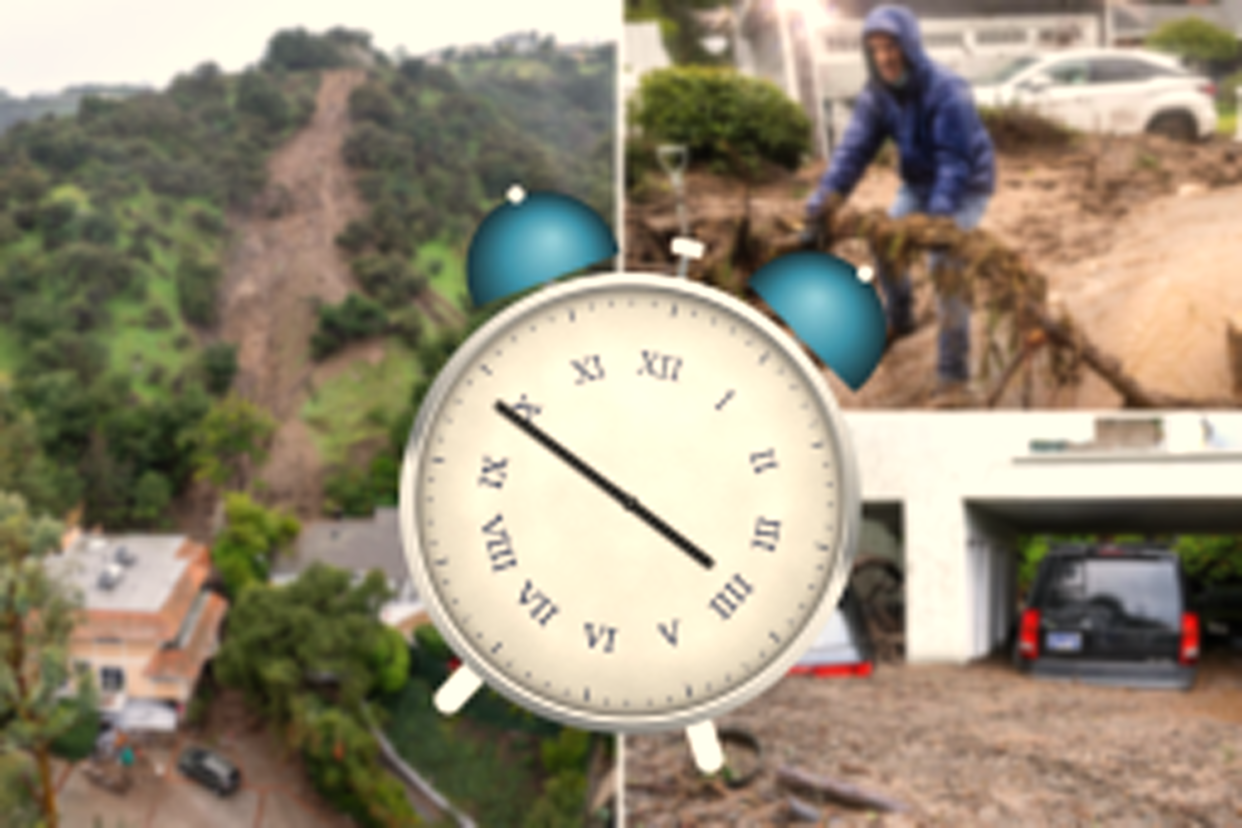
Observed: 3.49
